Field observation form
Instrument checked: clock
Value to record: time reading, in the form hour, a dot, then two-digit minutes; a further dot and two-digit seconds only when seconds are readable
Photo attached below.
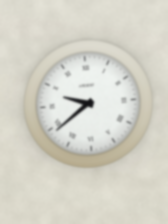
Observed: 9.39
